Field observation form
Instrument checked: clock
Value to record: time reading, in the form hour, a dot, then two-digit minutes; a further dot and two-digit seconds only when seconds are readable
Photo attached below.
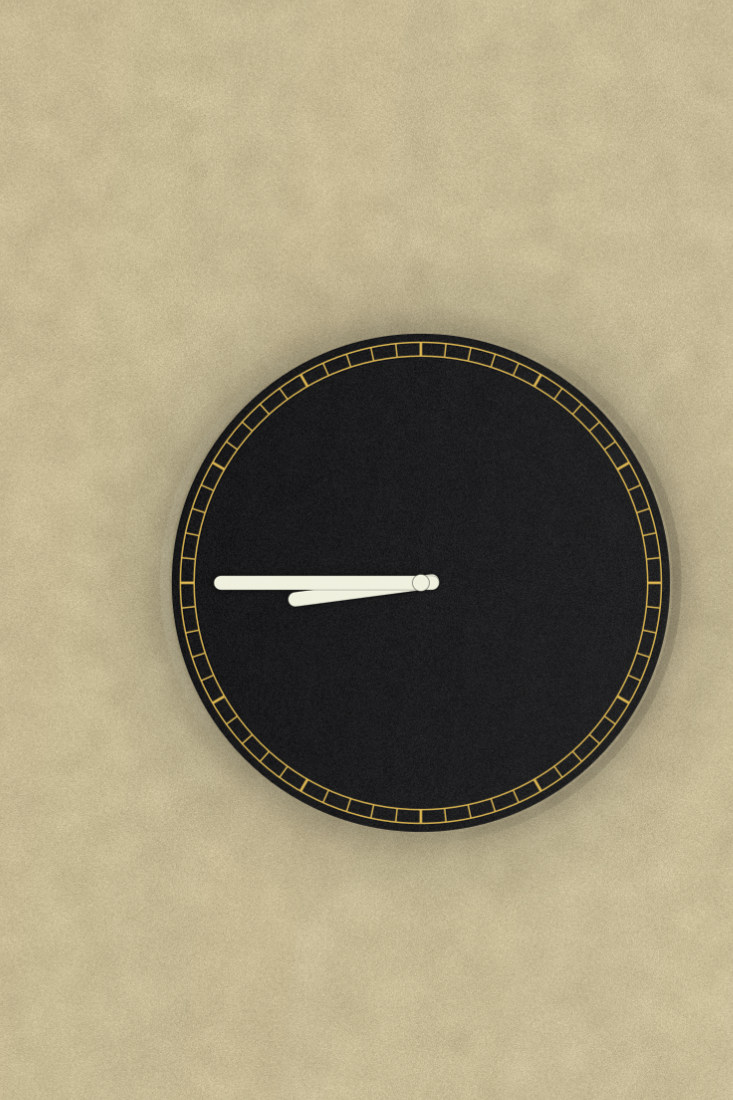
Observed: 8.45
